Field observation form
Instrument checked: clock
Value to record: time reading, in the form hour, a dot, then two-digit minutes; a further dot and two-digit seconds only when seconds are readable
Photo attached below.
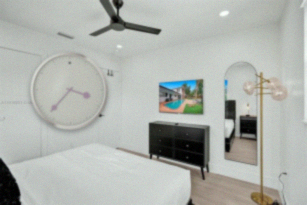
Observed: 3.37
